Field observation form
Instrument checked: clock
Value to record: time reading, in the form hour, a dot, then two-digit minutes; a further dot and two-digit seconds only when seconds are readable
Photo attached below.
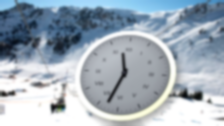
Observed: 11.33
